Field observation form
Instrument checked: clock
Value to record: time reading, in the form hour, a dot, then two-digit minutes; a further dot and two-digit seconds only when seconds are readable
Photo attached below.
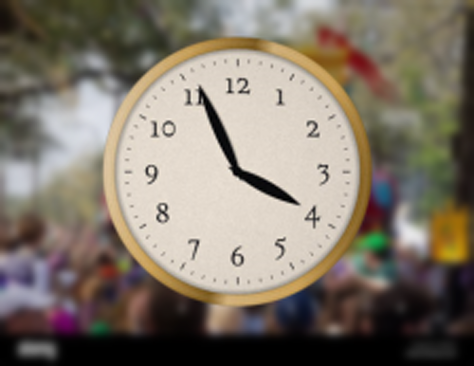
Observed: 3.56
